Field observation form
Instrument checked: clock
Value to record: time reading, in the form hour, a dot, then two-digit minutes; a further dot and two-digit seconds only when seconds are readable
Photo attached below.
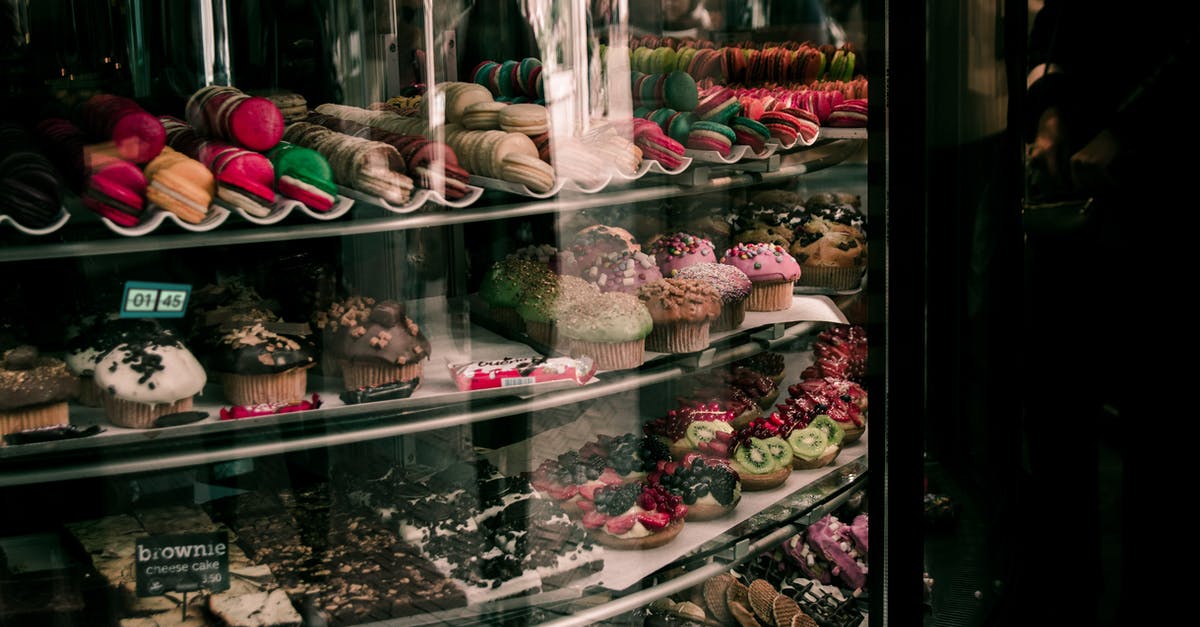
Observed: 1.45
